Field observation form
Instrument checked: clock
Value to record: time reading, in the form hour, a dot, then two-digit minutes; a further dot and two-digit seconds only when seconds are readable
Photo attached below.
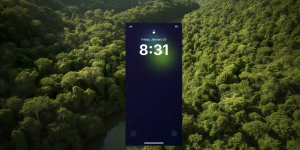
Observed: 8.31
